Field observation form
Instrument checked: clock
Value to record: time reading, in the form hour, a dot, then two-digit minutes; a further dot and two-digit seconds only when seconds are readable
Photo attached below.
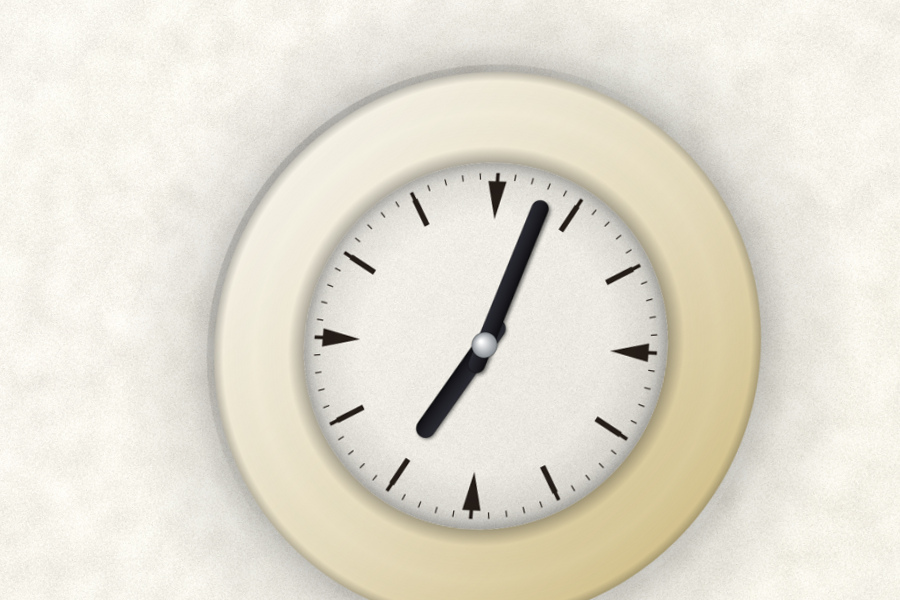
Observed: 7.03
